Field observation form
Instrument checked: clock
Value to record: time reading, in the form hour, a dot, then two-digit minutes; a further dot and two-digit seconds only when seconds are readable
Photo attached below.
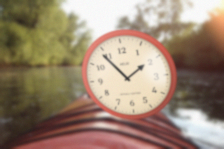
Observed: 1.54
